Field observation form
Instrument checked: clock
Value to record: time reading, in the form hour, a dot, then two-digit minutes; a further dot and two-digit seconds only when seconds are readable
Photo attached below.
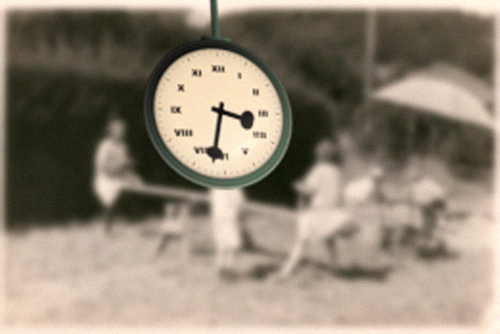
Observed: 3.32
